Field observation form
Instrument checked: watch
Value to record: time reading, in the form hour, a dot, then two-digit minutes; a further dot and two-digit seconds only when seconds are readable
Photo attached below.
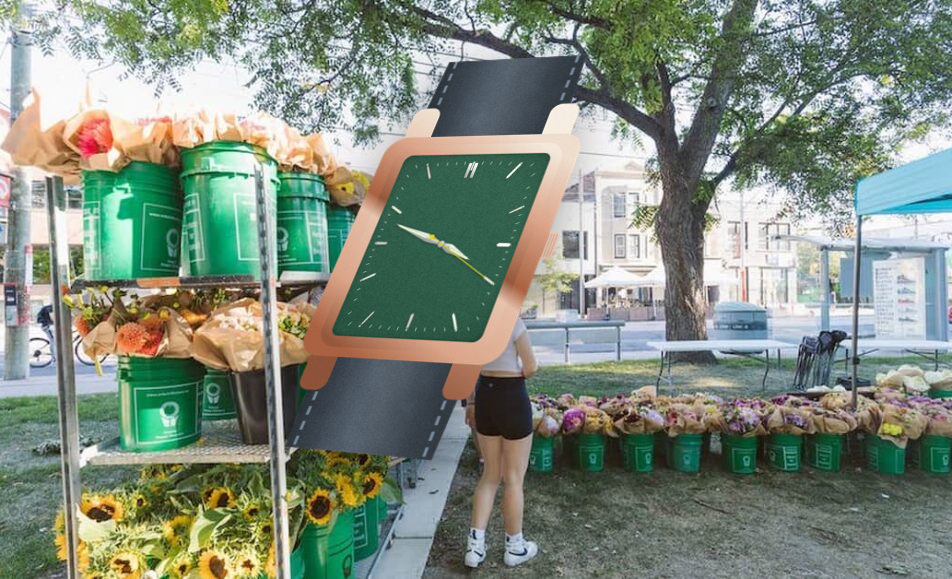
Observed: 3.48.20
